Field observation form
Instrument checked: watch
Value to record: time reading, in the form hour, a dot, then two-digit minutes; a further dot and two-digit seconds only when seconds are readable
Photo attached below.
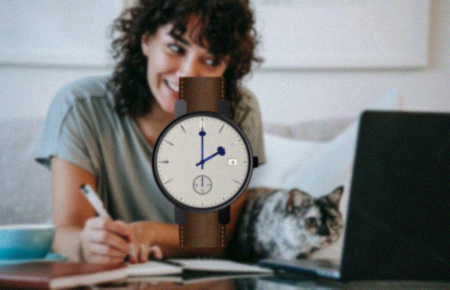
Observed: 2.00
